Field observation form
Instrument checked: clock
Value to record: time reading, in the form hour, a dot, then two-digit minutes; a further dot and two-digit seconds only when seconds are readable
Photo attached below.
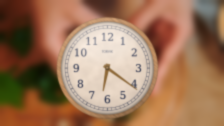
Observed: 6.21
